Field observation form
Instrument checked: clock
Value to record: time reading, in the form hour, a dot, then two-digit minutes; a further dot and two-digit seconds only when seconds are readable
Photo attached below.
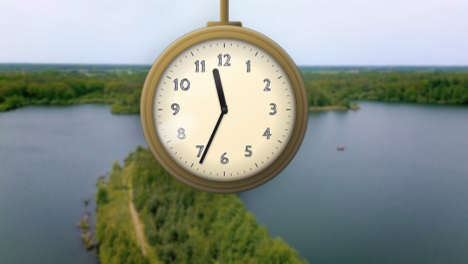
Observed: 11.34
